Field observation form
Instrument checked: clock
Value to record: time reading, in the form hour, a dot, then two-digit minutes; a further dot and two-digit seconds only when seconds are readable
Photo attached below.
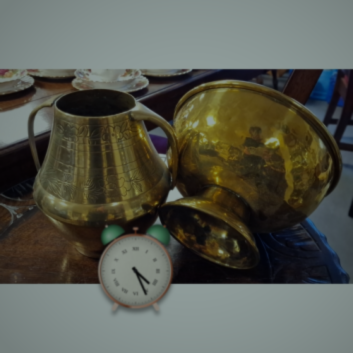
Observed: 4.26
